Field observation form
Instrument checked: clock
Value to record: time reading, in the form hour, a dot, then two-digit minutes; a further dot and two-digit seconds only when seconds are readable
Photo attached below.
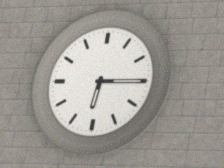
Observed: 6.15
